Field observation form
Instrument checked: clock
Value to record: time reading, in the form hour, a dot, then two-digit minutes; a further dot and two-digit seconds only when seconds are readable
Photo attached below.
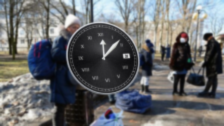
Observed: 12.08
